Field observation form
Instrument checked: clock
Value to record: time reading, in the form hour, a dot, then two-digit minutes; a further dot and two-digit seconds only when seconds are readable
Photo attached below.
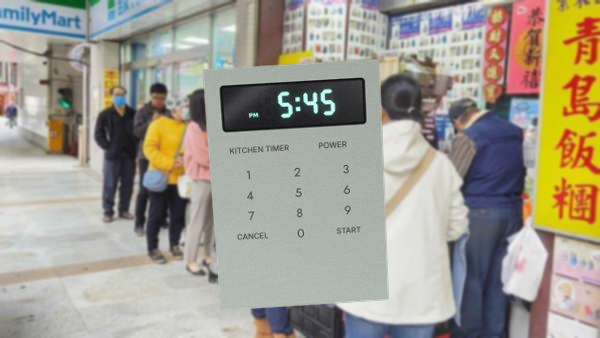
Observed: 5.45
